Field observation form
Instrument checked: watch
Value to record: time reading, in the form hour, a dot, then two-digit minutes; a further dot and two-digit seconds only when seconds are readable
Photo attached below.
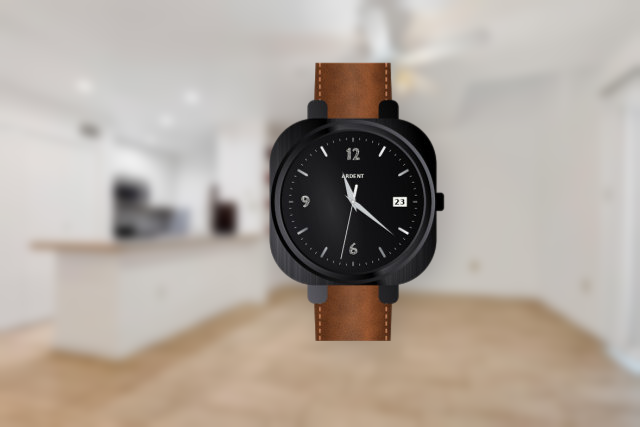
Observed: 11.21.32
